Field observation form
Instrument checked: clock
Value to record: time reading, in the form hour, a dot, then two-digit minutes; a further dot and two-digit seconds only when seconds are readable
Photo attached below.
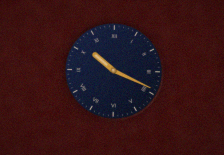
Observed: 10.19
